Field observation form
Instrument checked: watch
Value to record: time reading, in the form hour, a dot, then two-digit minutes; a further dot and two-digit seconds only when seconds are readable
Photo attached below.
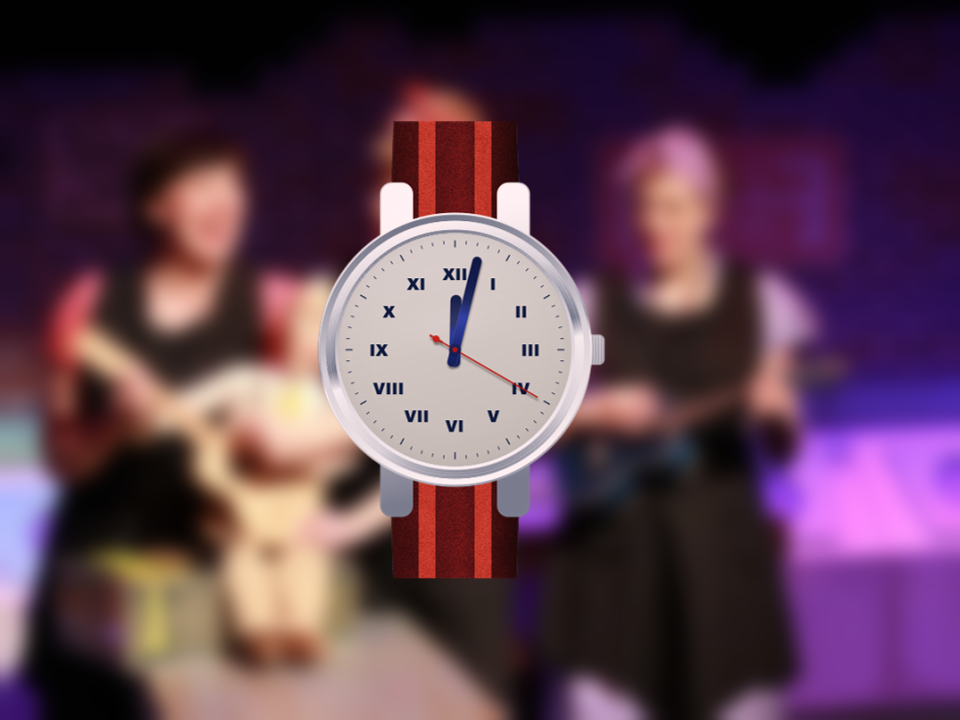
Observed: 12.02.20
